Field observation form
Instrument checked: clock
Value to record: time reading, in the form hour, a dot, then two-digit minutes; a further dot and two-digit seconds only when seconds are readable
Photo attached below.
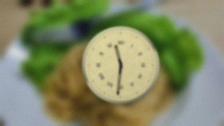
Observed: 11.31
